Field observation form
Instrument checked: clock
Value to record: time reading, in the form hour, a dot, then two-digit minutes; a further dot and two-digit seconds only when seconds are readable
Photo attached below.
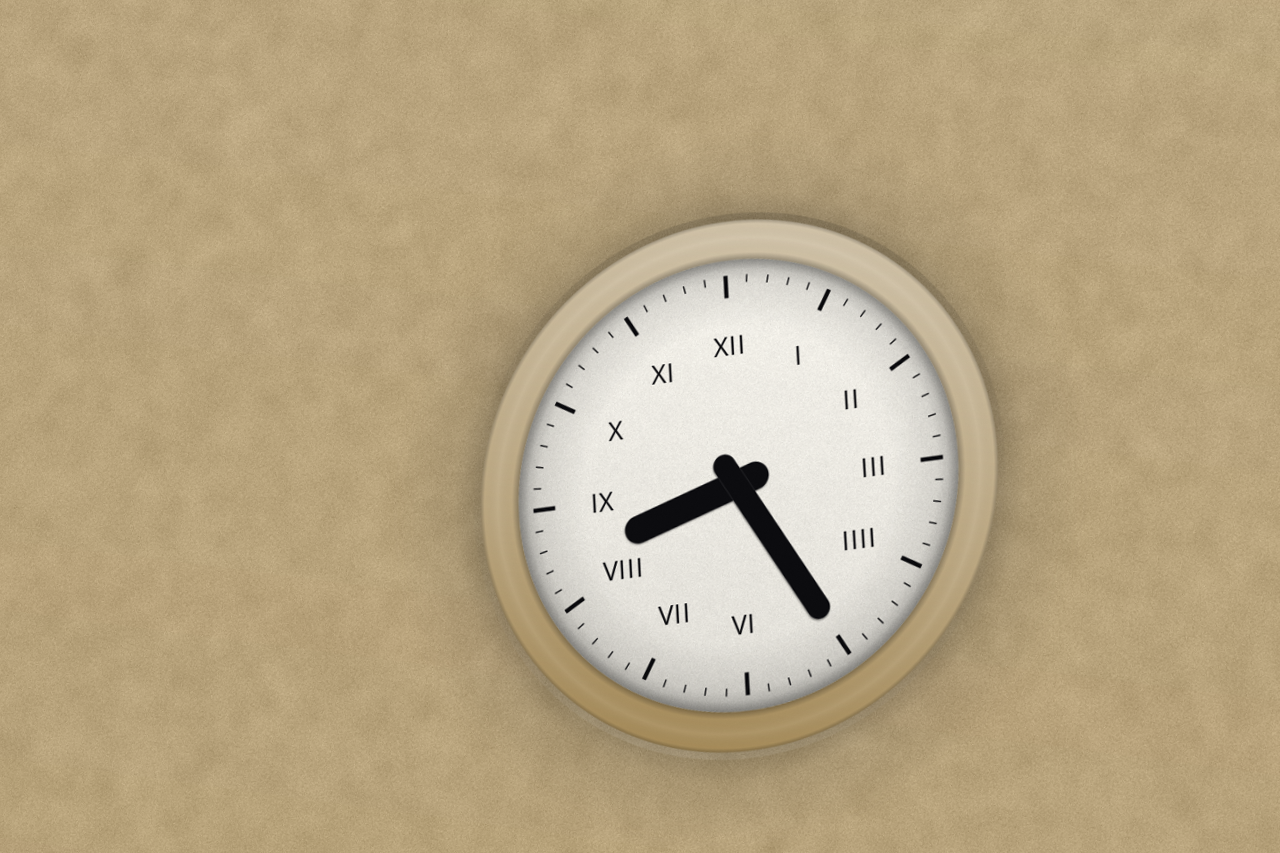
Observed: 8.25
